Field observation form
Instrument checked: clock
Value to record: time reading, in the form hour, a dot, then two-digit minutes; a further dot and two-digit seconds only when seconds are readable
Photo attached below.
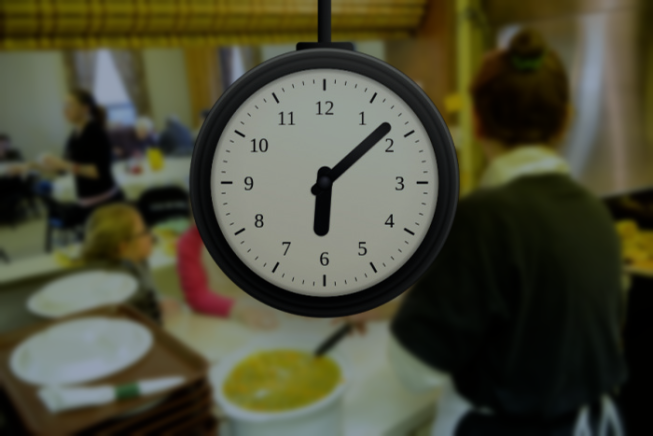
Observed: 6.08
